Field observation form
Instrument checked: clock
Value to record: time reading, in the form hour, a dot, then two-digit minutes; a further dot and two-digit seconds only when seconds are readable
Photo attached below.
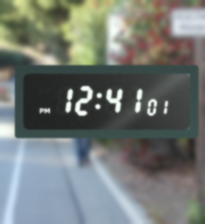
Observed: 12.41.01
